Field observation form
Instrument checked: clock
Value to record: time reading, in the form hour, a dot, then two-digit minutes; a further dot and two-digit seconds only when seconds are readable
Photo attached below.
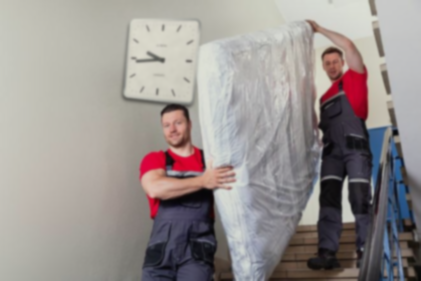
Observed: 9.44
